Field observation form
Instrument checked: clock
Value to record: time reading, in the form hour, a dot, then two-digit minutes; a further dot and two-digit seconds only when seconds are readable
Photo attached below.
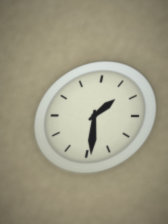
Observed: 1.29
